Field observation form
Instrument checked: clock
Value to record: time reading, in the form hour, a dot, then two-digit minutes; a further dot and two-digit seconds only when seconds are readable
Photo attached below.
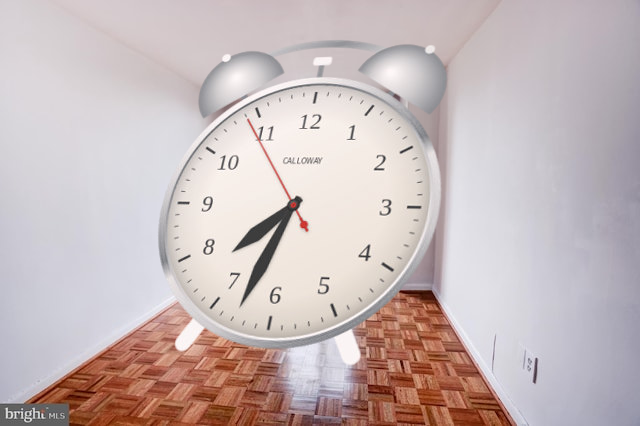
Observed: 7.32.54
